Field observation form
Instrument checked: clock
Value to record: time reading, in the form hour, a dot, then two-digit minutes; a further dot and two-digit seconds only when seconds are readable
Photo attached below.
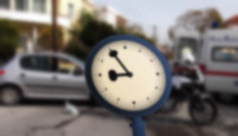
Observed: 8.55
